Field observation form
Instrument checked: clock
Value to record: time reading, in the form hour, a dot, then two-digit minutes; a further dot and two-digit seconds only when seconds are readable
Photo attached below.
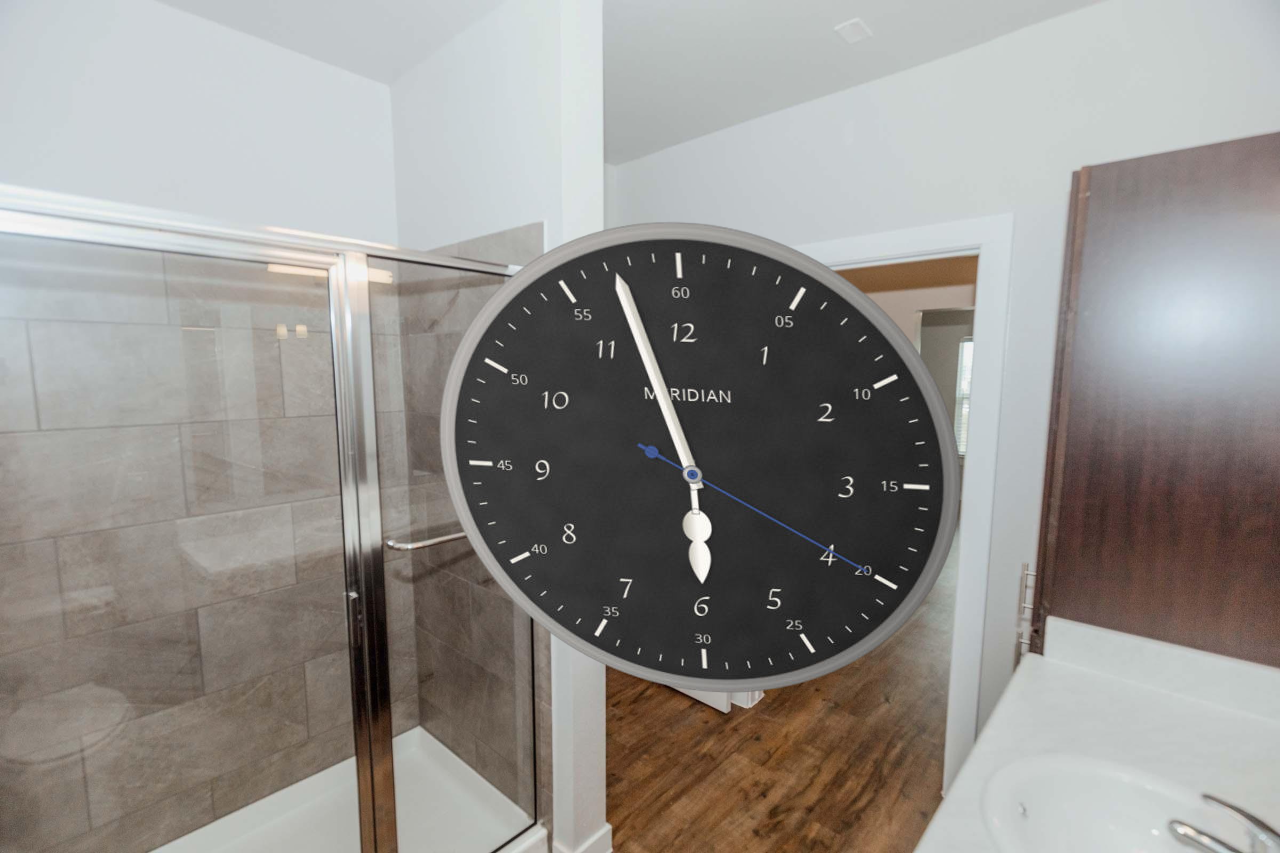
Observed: 5.57.20
